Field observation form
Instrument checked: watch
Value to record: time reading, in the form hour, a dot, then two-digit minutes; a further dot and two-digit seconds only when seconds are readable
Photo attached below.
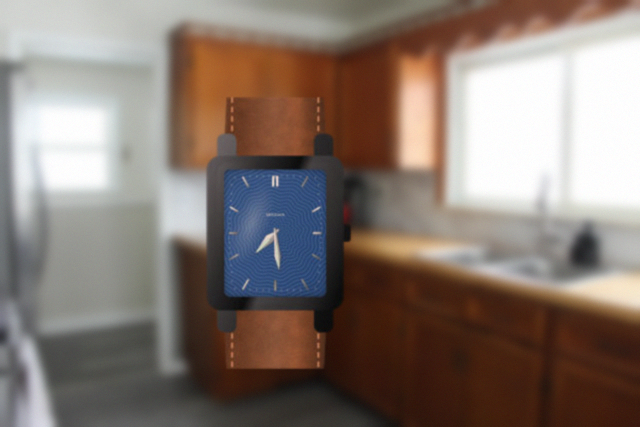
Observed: 7.29
